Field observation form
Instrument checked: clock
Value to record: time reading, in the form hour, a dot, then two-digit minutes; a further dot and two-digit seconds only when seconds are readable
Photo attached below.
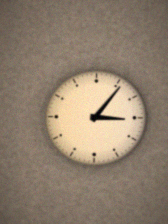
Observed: 3.06
